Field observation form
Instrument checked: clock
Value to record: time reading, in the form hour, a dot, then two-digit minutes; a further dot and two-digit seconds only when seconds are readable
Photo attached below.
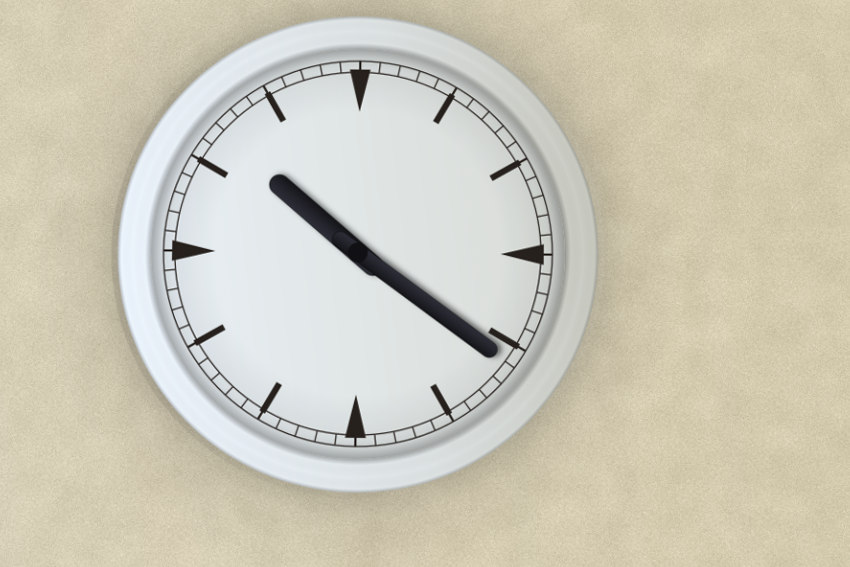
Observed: 10.21
